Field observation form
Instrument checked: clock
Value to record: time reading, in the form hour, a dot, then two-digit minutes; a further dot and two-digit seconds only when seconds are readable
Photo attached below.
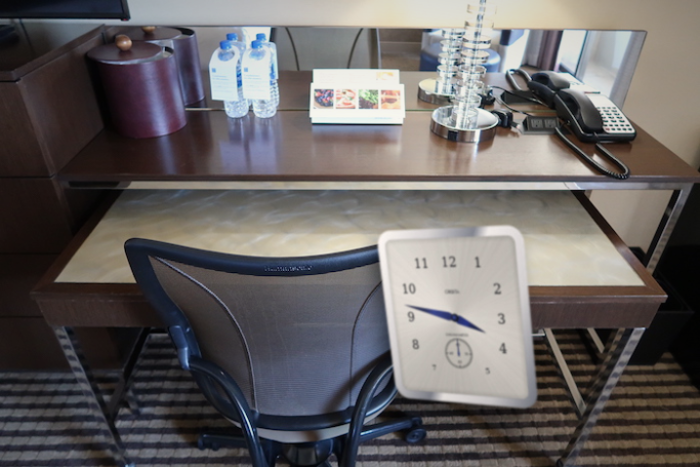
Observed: 3.47
